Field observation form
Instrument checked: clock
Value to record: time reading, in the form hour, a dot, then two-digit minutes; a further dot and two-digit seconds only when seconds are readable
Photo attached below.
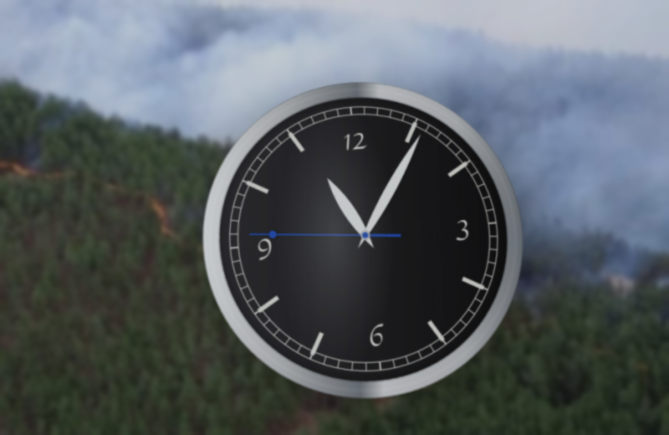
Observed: 11.05.46
